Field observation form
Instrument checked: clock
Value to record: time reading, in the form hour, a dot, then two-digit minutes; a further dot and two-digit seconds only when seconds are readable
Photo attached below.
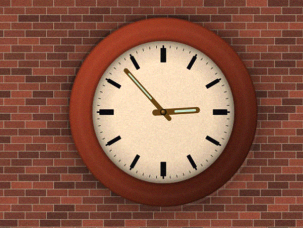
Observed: 2.53
